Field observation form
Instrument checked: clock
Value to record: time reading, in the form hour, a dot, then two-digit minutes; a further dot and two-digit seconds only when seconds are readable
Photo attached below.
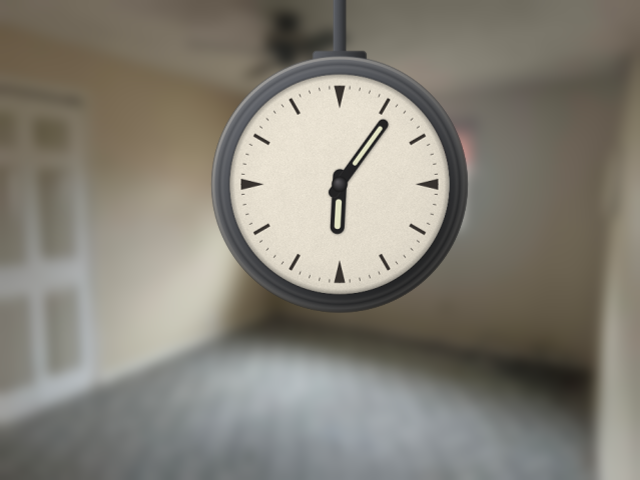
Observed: 6.06
